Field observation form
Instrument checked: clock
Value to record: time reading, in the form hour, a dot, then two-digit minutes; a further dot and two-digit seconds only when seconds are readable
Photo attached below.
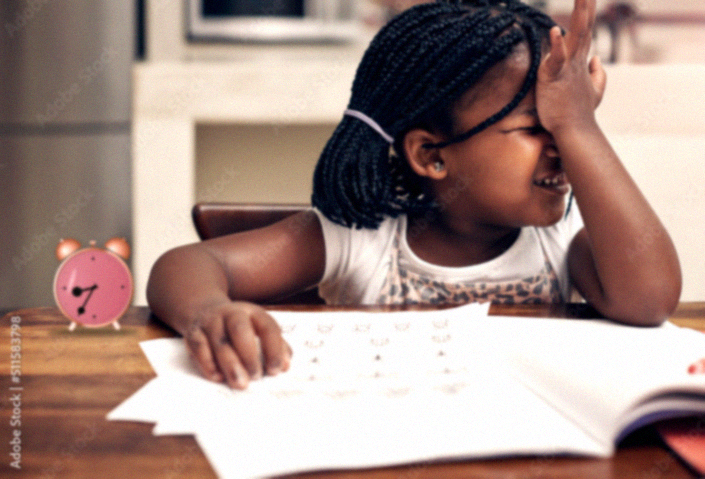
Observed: 8.35
